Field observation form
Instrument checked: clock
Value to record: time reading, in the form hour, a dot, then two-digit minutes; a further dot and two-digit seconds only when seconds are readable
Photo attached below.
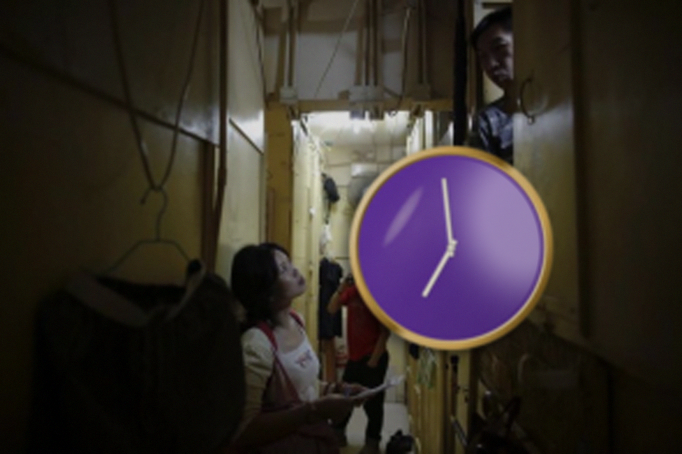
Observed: 6.59
